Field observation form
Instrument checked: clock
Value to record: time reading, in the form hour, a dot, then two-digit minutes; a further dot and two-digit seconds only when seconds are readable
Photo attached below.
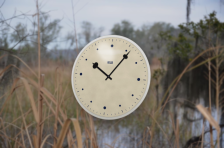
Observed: 10.06
